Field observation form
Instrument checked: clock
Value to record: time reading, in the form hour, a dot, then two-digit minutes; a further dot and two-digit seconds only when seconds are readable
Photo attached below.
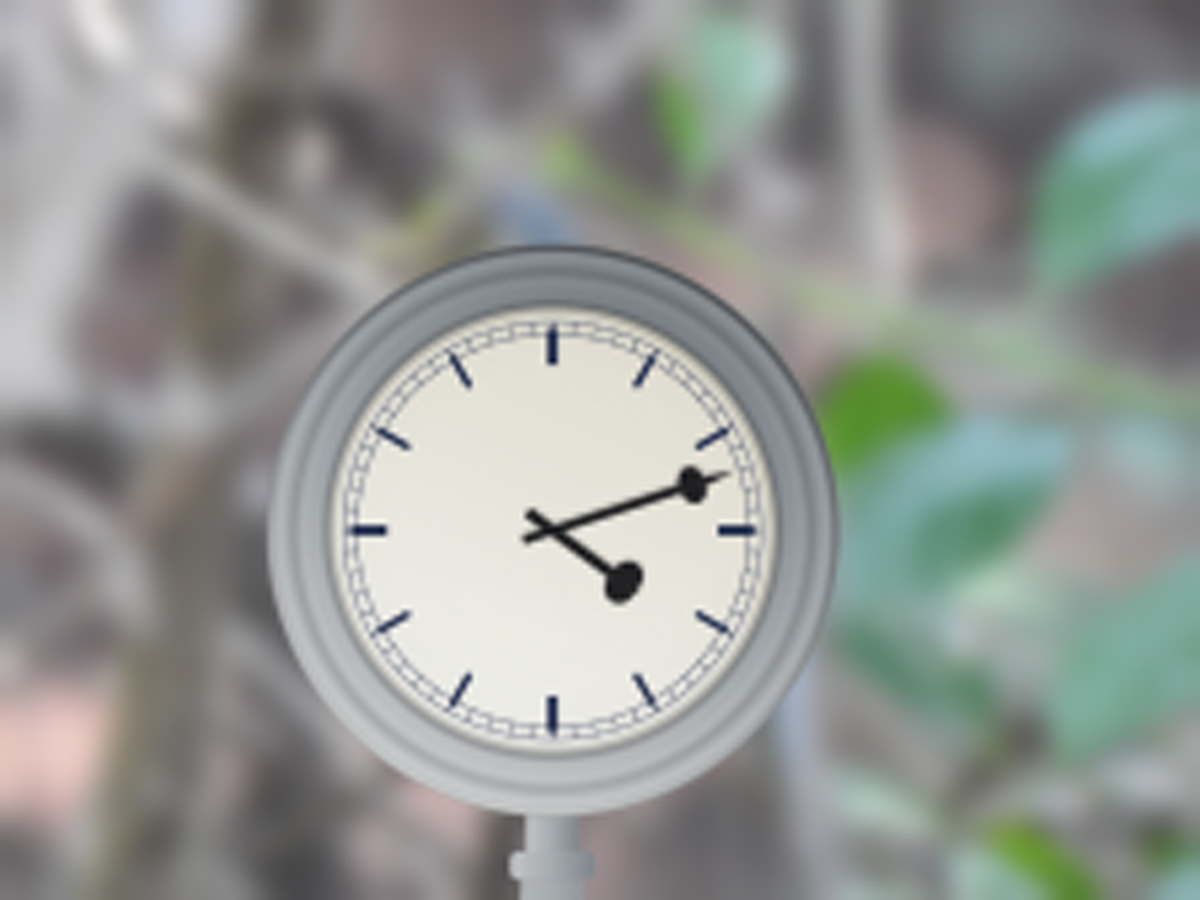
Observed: 4.12
